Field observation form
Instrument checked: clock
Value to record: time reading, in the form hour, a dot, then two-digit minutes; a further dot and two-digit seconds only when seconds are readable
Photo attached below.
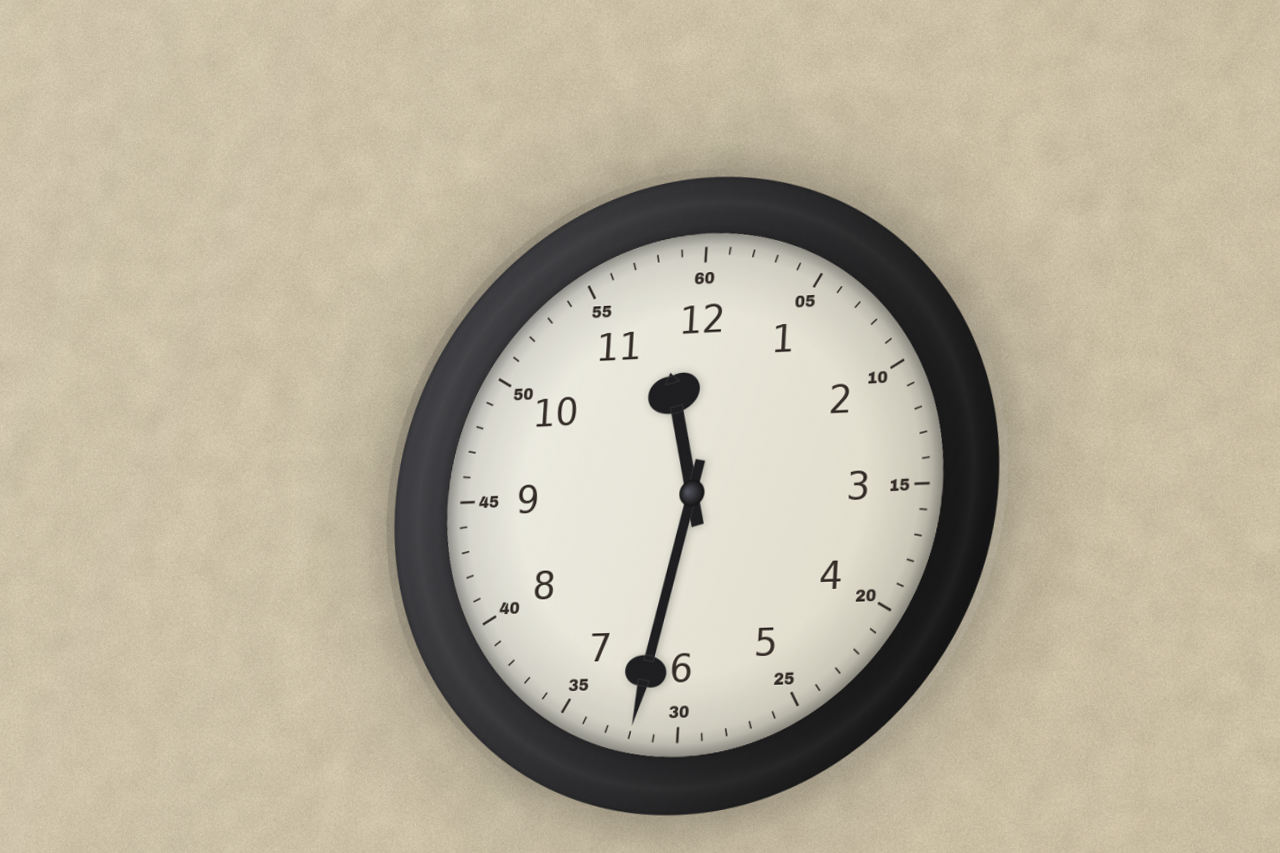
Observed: 11.32
